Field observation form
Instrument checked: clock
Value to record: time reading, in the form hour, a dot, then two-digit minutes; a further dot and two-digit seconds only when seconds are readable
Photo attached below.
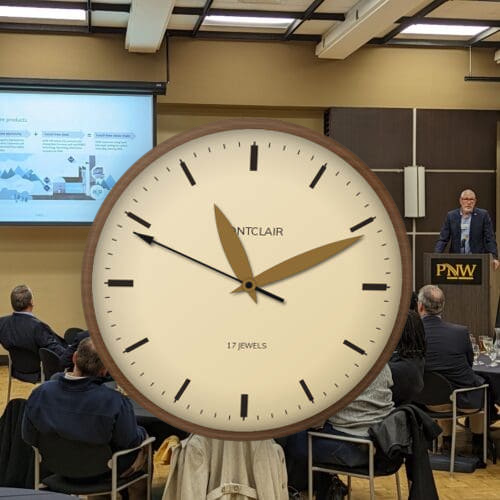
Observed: 11.10.49
